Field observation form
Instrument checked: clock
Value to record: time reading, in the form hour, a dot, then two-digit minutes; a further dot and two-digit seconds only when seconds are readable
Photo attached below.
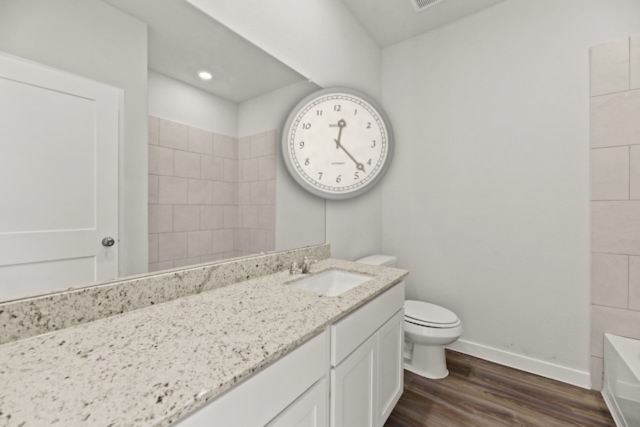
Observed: 12.23
